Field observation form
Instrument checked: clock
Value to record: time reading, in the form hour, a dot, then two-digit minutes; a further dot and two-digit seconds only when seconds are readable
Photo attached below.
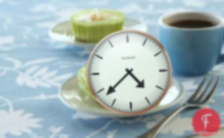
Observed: 4.38
